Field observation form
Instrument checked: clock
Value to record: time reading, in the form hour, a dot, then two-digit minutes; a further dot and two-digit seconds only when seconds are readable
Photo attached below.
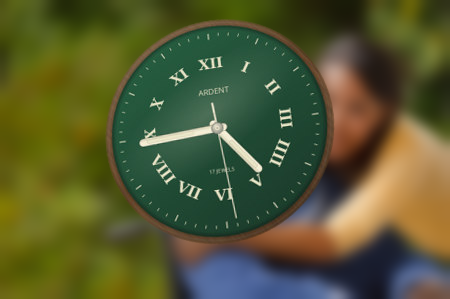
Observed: 4.44.29
